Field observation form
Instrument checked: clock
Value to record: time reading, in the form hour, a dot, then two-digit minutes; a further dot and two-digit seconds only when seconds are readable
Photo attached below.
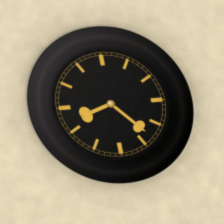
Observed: 8.23
